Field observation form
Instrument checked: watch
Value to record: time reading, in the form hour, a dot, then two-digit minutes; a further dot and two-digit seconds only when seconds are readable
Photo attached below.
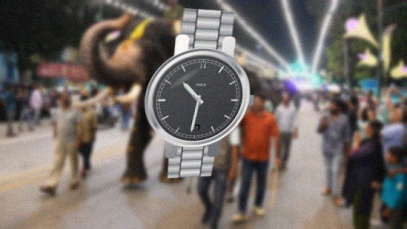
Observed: 10.31
